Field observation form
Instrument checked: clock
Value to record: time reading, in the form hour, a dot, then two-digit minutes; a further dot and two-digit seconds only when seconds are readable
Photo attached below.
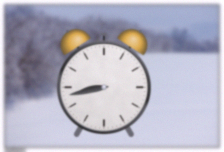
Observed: 8.43
